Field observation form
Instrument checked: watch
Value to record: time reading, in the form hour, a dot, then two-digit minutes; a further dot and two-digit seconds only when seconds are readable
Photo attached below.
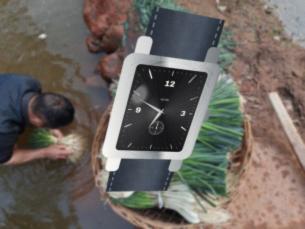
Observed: 6.49
